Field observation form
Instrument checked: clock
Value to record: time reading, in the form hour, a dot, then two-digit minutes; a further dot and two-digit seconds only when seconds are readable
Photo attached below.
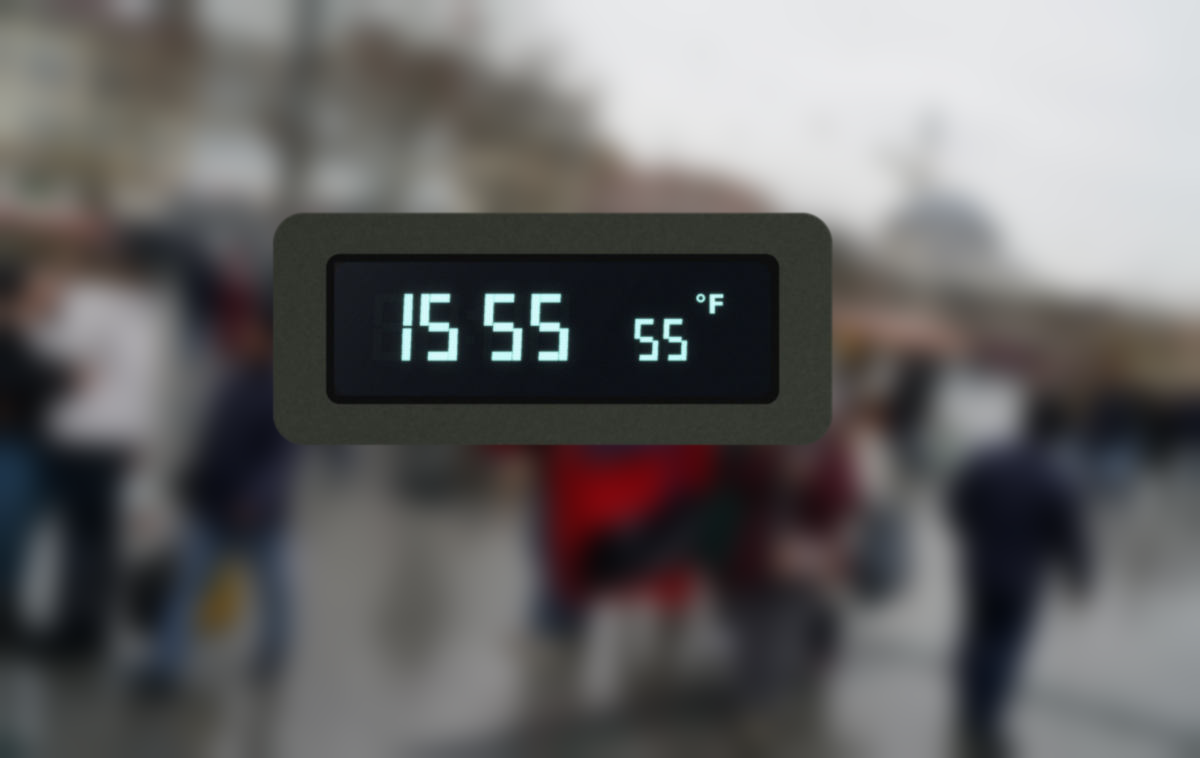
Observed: 15.55
